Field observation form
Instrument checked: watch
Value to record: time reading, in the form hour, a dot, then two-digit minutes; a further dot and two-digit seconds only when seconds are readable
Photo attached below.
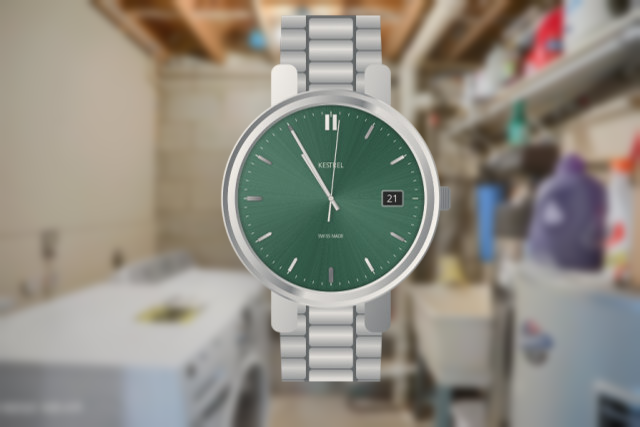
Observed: 10.55.01
